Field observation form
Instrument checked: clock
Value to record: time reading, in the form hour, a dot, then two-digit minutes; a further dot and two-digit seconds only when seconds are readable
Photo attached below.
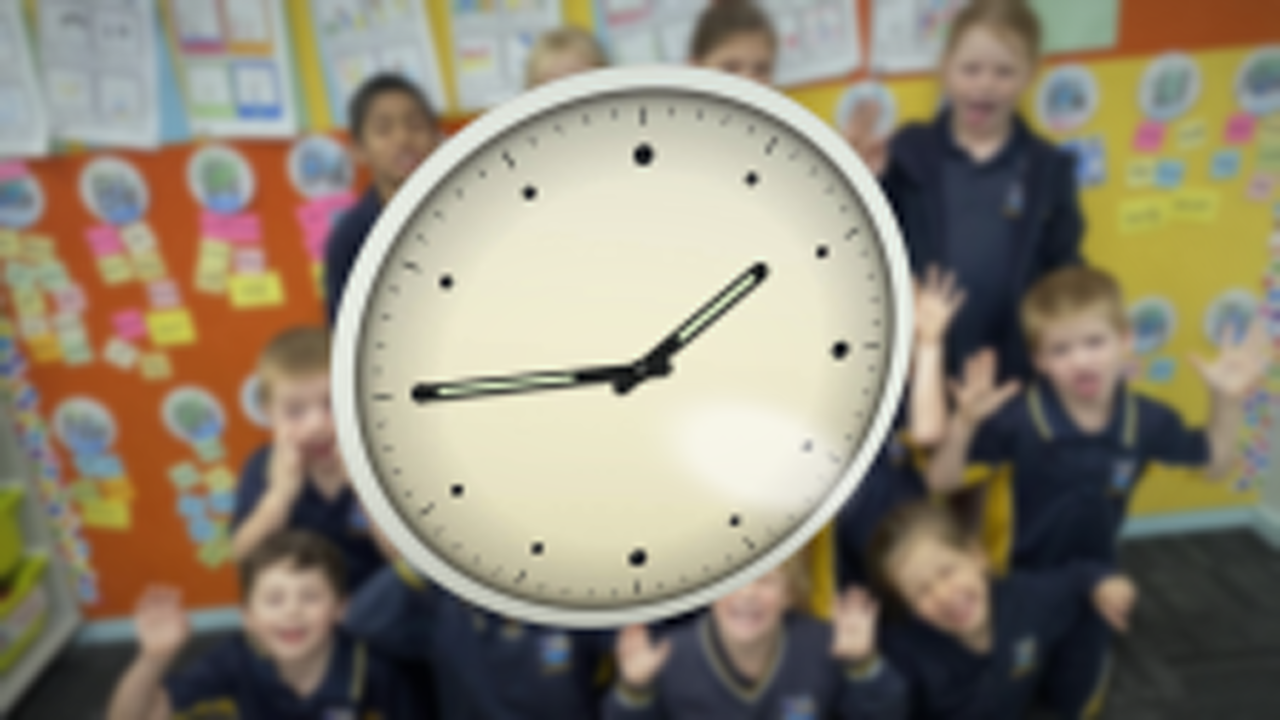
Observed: 1.45
